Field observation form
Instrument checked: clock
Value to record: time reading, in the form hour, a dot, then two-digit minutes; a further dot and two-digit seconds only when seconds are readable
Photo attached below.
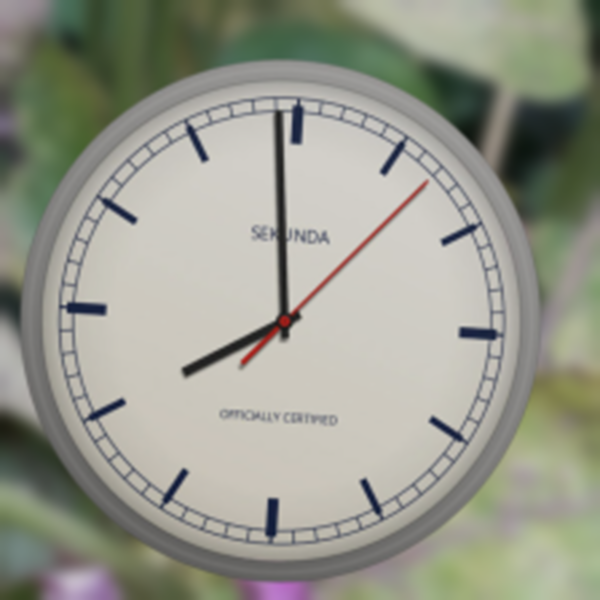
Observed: 7.59.07
